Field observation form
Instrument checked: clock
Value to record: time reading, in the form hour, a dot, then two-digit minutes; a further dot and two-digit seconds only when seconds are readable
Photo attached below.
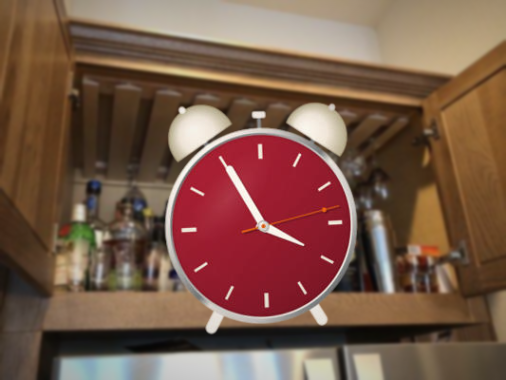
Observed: 3.55.13
